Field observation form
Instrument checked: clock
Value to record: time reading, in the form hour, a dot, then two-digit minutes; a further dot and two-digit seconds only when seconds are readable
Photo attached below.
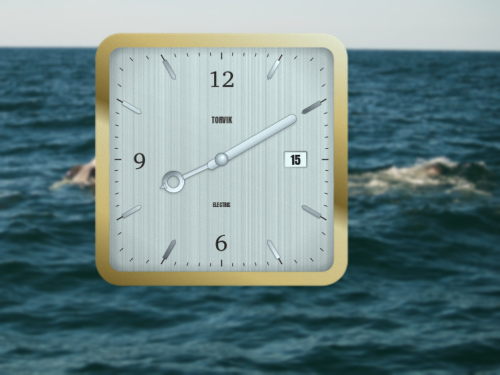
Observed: 8.10
